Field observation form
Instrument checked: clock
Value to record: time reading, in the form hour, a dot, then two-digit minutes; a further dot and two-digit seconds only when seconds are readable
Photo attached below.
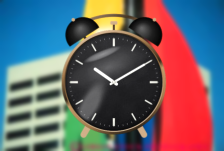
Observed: 10.10
